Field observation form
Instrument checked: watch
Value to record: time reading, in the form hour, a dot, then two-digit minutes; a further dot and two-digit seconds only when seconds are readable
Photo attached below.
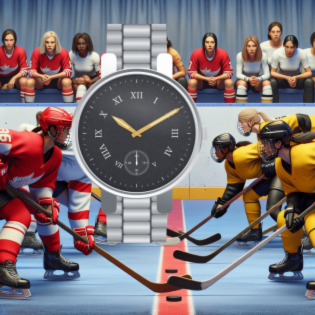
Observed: 10.10
